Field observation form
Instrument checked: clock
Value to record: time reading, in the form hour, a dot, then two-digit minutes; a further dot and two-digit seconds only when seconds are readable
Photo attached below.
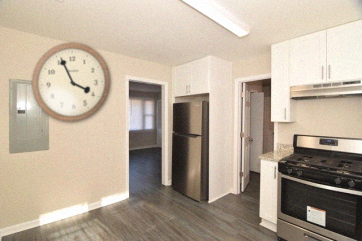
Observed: 3.56
